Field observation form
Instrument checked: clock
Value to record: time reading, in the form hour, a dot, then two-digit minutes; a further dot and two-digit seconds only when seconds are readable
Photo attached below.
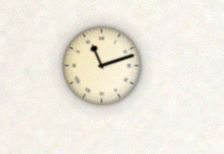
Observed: 11.12
